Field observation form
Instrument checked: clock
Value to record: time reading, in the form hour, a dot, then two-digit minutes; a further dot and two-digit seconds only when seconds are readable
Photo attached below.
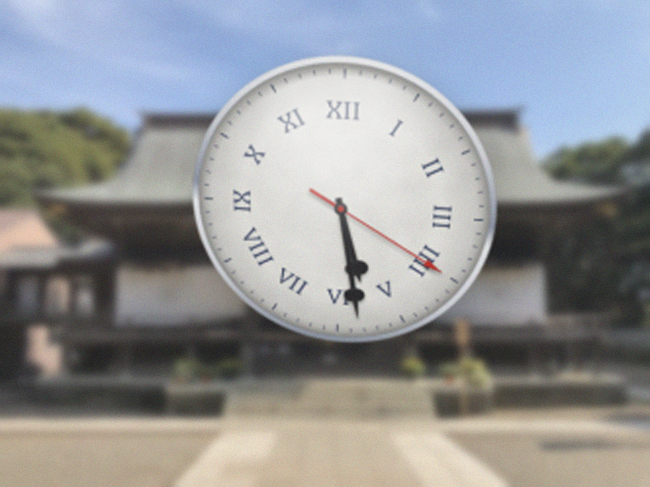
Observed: 5.28.20
